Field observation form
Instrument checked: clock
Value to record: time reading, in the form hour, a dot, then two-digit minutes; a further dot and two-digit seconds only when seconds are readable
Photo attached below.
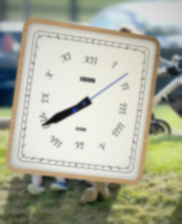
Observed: 7.39.08
